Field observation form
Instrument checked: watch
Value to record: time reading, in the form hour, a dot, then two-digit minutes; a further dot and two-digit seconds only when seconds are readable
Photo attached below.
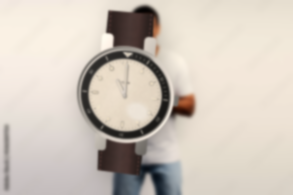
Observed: 11.00
